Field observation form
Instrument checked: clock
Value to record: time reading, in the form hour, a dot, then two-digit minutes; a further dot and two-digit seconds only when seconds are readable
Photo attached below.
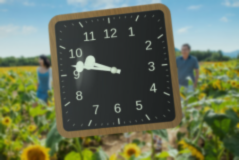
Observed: 9.47
